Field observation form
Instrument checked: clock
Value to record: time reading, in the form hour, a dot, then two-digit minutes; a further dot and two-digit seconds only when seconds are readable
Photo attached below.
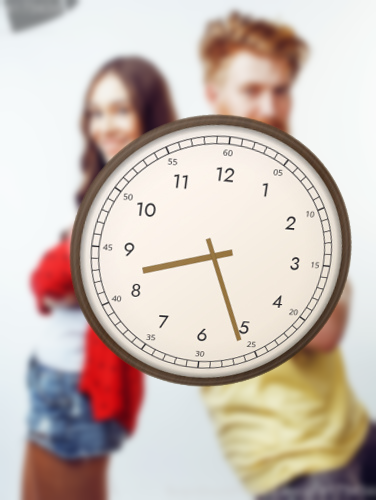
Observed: 8.26
